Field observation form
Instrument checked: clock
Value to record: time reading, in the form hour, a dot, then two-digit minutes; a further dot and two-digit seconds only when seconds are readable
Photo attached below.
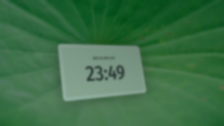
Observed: 23.49
